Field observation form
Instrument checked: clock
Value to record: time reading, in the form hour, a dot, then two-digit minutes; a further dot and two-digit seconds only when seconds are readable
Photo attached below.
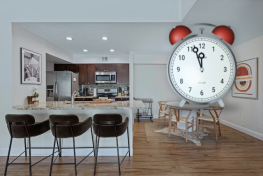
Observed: 11.57
